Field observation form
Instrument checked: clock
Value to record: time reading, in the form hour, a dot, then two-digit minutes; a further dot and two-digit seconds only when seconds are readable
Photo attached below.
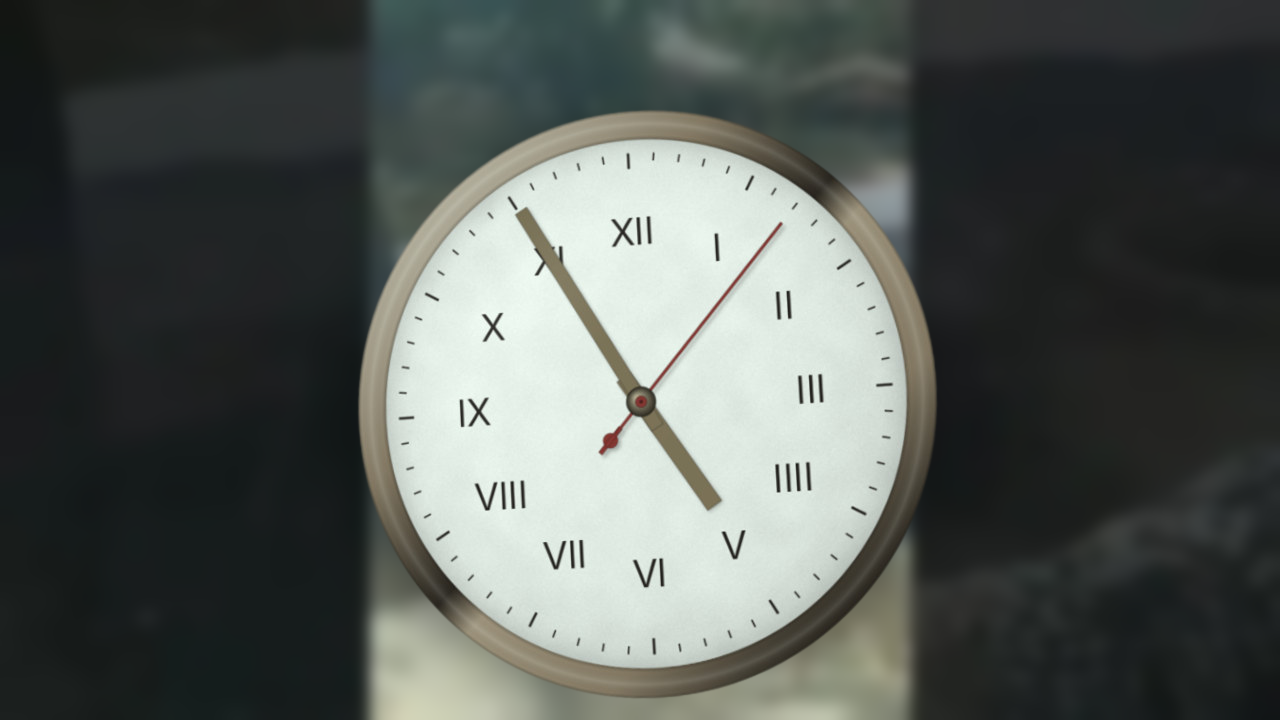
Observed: 4.55.07
